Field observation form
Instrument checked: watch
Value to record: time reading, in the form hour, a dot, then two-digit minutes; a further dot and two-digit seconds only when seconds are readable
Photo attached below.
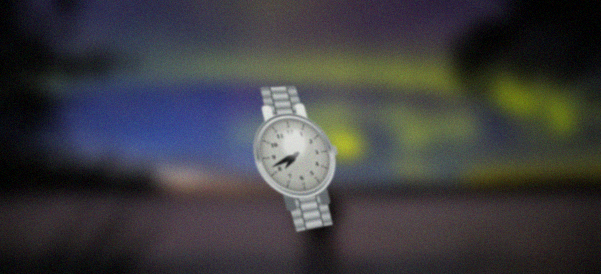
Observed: 7.42
